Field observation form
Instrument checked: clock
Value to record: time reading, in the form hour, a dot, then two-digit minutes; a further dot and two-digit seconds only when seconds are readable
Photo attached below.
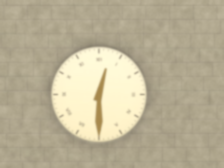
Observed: 12.30
